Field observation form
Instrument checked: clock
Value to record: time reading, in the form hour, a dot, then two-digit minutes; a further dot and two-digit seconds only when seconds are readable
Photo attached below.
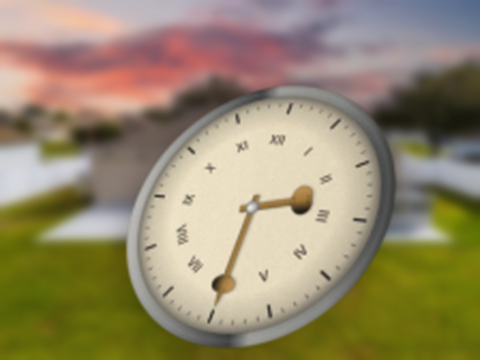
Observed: 2.30
